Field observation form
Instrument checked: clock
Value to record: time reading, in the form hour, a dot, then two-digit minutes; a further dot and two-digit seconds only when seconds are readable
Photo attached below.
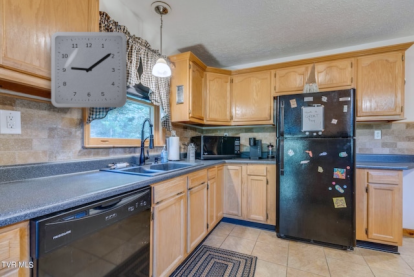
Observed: 9.09
